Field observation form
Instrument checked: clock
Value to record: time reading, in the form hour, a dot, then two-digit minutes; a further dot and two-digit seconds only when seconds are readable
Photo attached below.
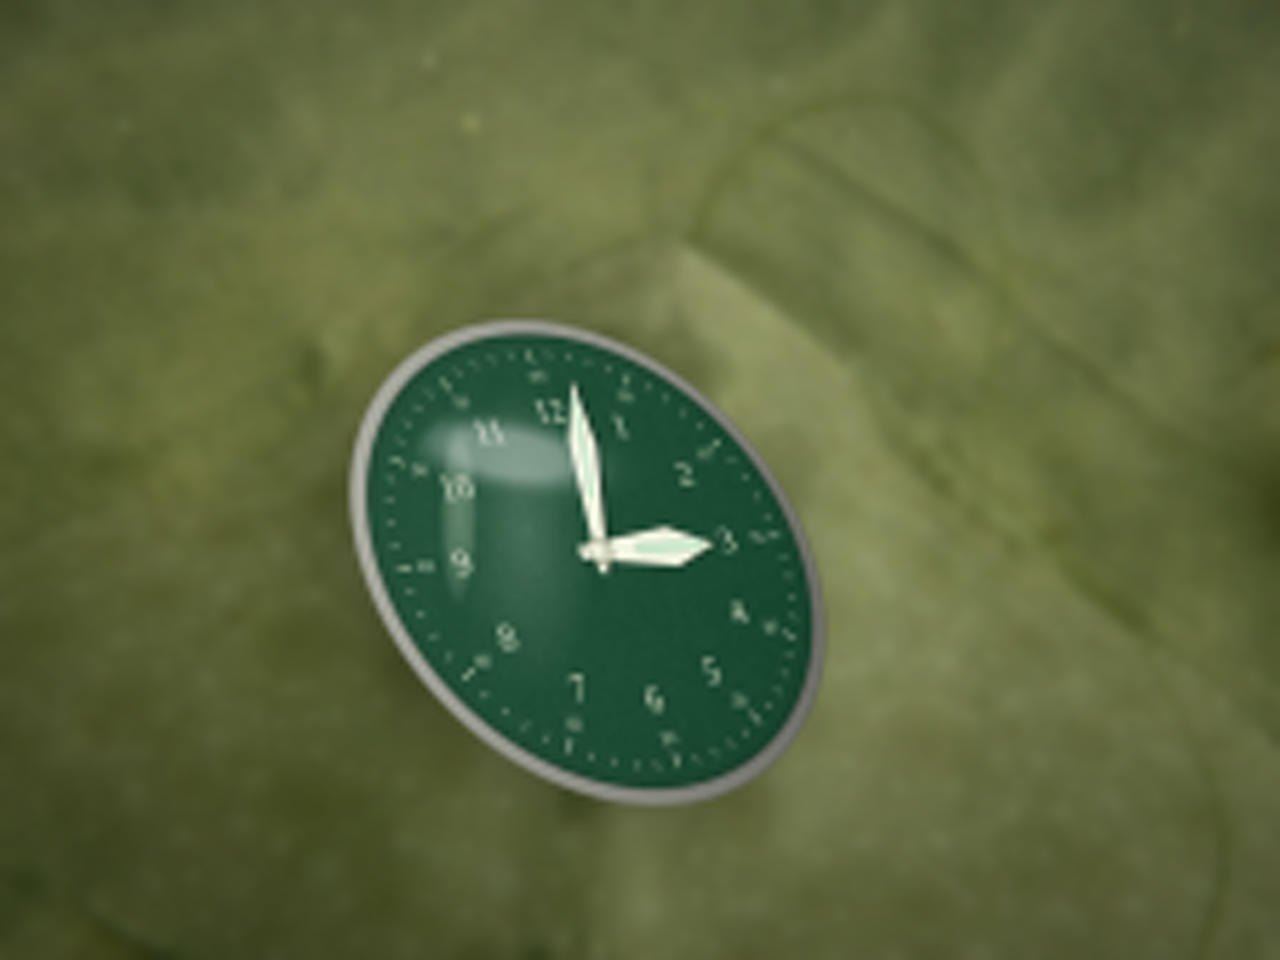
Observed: 3.02
